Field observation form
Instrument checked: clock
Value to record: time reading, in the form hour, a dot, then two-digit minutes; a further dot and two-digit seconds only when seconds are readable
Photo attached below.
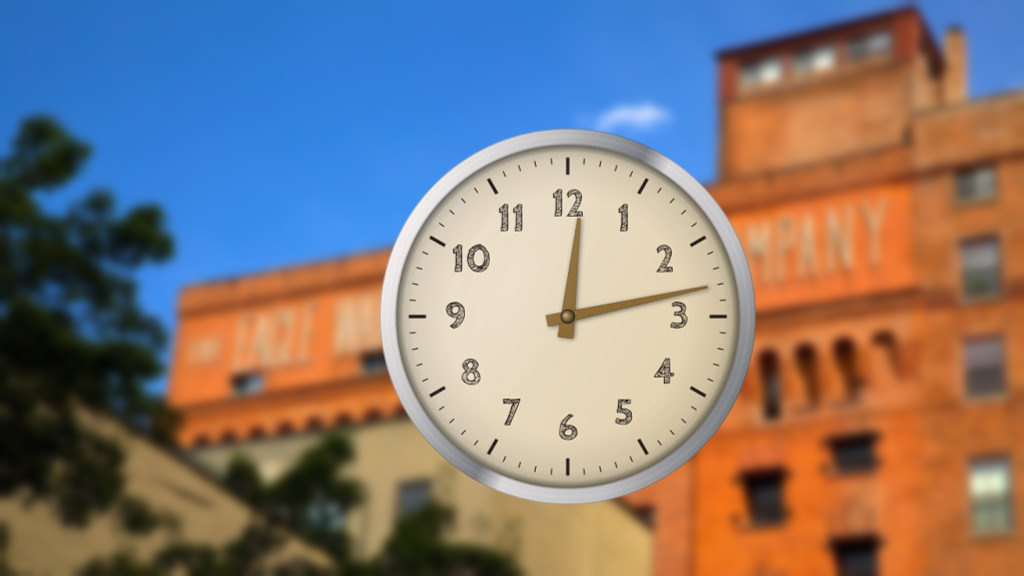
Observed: 12.13
